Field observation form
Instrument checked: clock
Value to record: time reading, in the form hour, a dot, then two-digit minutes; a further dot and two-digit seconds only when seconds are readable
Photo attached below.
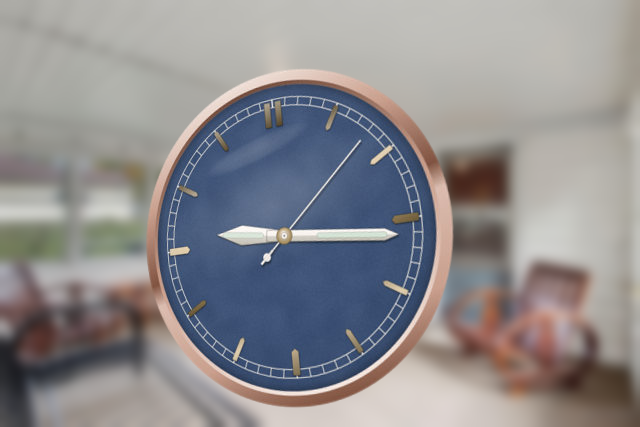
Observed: 9.16.08
